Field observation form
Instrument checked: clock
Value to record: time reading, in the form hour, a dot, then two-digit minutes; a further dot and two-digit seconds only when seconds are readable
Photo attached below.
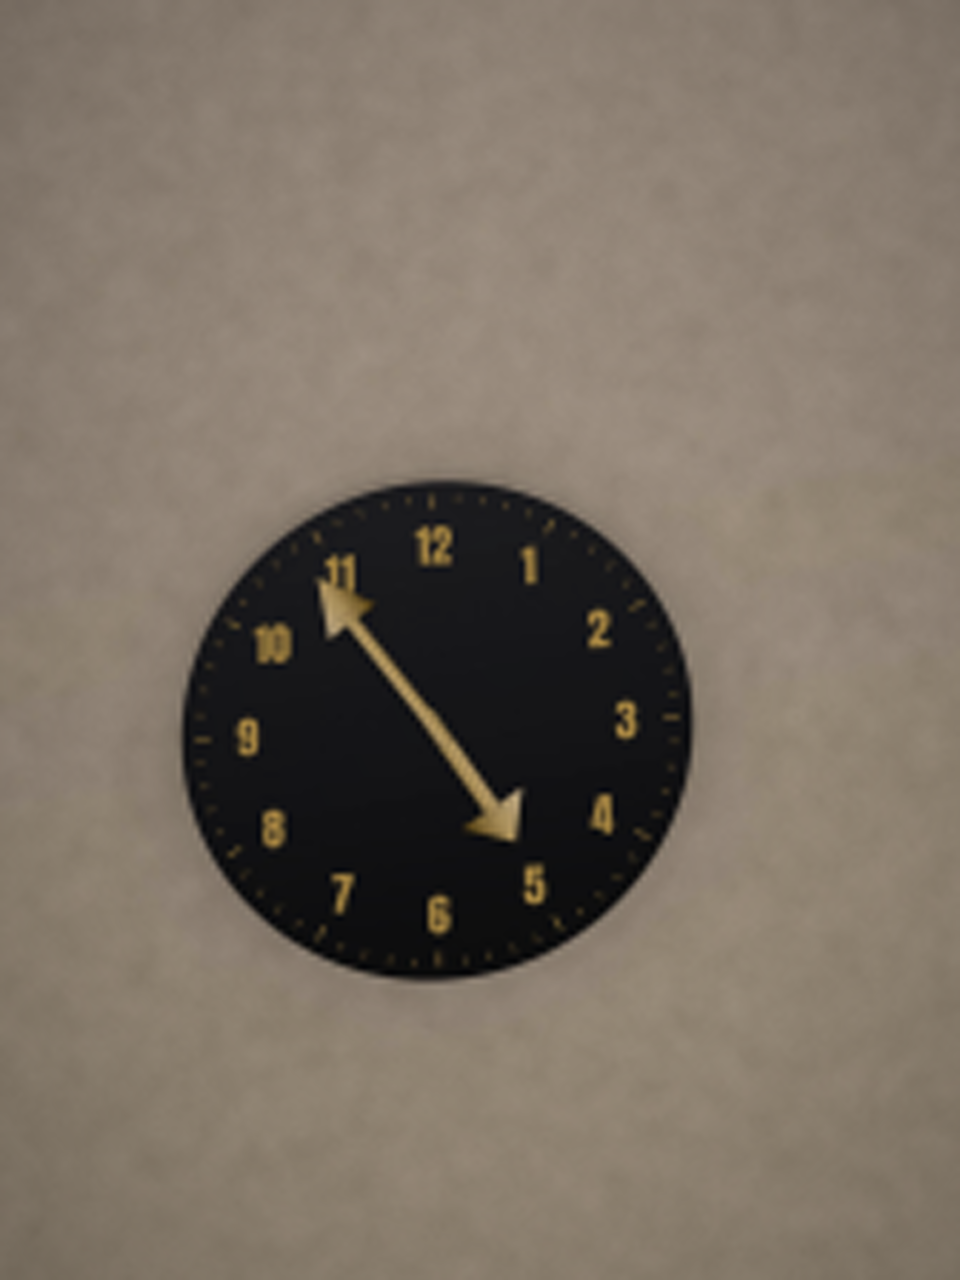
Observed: 4.54
